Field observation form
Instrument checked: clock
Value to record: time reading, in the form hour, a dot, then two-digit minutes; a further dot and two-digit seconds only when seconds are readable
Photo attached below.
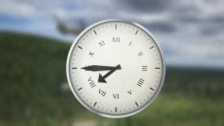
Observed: 7.45
